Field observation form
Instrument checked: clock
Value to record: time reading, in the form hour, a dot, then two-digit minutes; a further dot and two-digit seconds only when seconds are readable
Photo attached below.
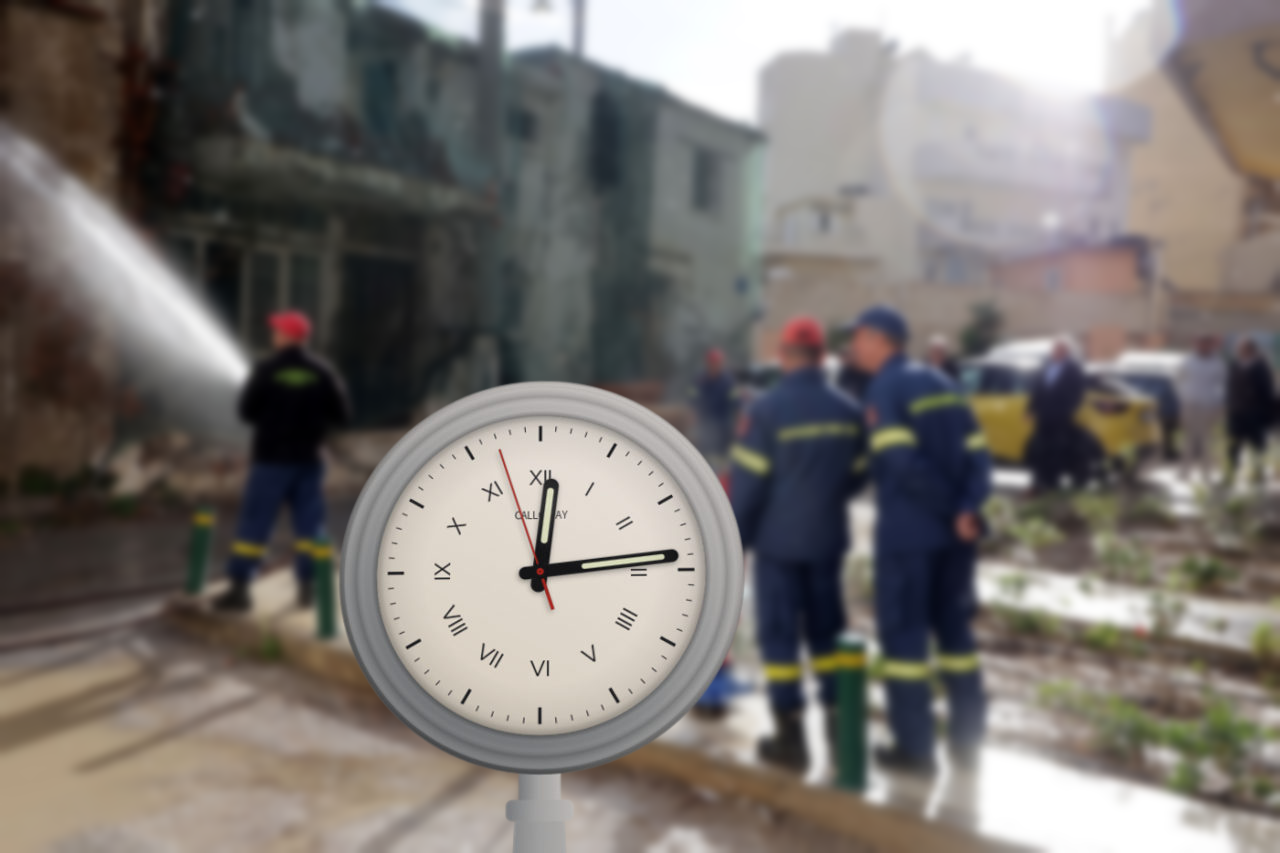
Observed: 12.13.57
